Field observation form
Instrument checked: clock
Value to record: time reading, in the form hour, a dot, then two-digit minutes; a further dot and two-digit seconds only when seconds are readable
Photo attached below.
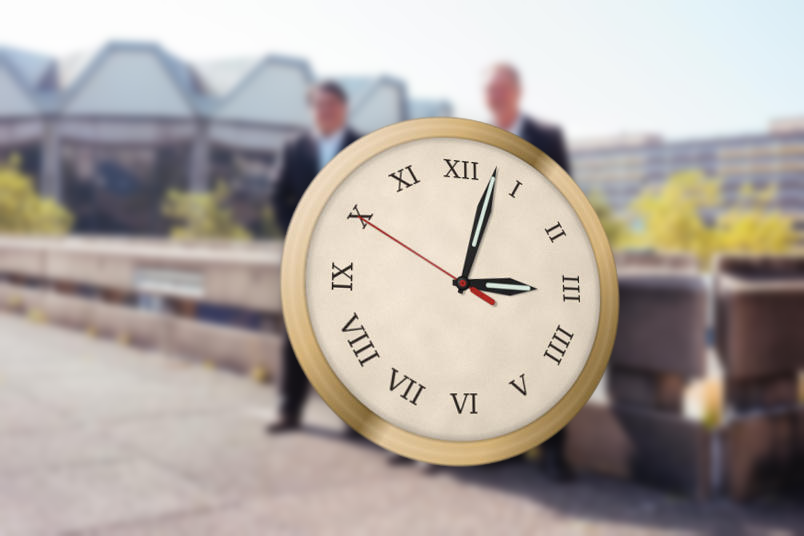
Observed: 3.02.50
